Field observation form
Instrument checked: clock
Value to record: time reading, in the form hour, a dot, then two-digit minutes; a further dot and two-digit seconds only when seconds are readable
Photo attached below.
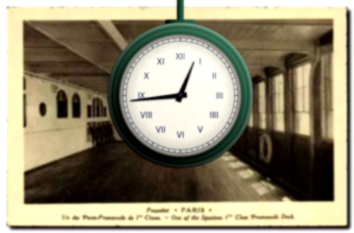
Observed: 12.44
